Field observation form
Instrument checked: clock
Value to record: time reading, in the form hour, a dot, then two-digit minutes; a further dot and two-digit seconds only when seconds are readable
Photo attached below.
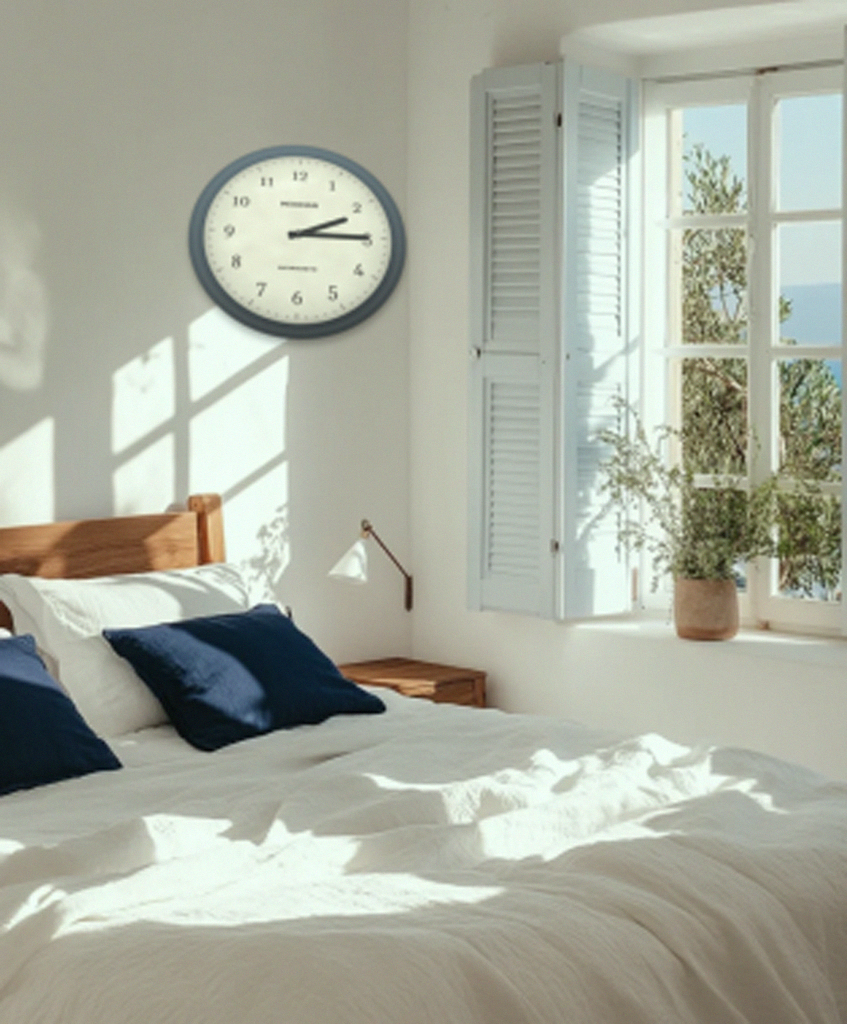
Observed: 2.15
